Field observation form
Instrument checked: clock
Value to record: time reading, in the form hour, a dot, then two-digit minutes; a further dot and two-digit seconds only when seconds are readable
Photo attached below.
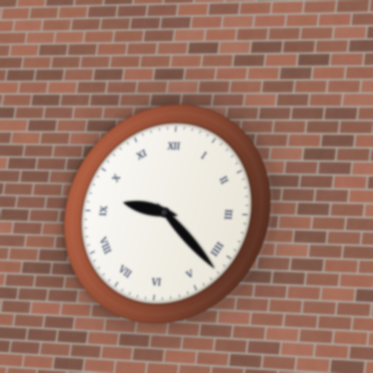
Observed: 9.22
